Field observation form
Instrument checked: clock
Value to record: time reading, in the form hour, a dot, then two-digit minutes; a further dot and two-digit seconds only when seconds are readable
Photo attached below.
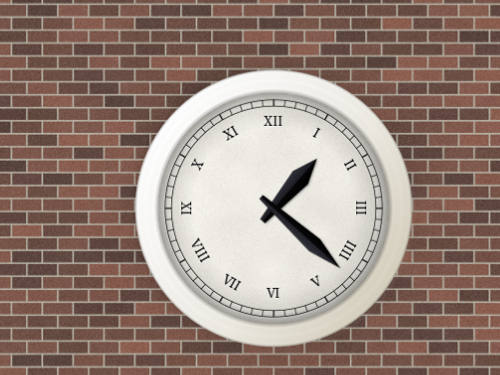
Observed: 1.22
